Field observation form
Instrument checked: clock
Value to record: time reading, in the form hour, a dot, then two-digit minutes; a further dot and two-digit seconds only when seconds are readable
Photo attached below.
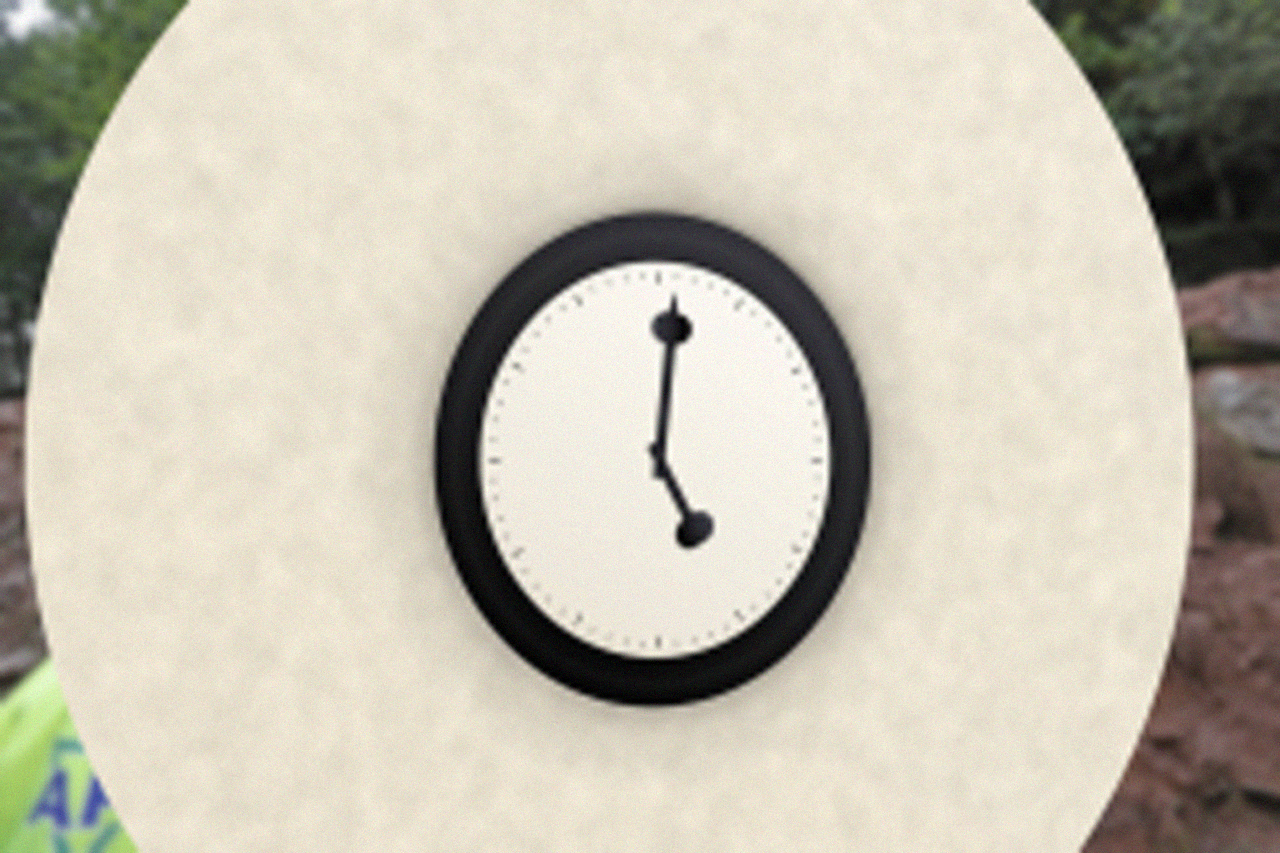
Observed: 5.01
